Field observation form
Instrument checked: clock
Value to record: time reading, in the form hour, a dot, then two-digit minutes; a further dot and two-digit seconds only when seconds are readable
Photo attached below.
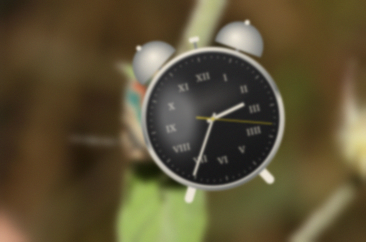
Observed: 2.35.18
